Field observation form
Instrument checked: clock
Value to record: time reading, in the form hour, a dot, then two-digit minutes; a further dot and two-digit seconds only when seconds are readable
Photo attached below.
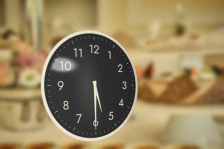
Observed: 5.30
